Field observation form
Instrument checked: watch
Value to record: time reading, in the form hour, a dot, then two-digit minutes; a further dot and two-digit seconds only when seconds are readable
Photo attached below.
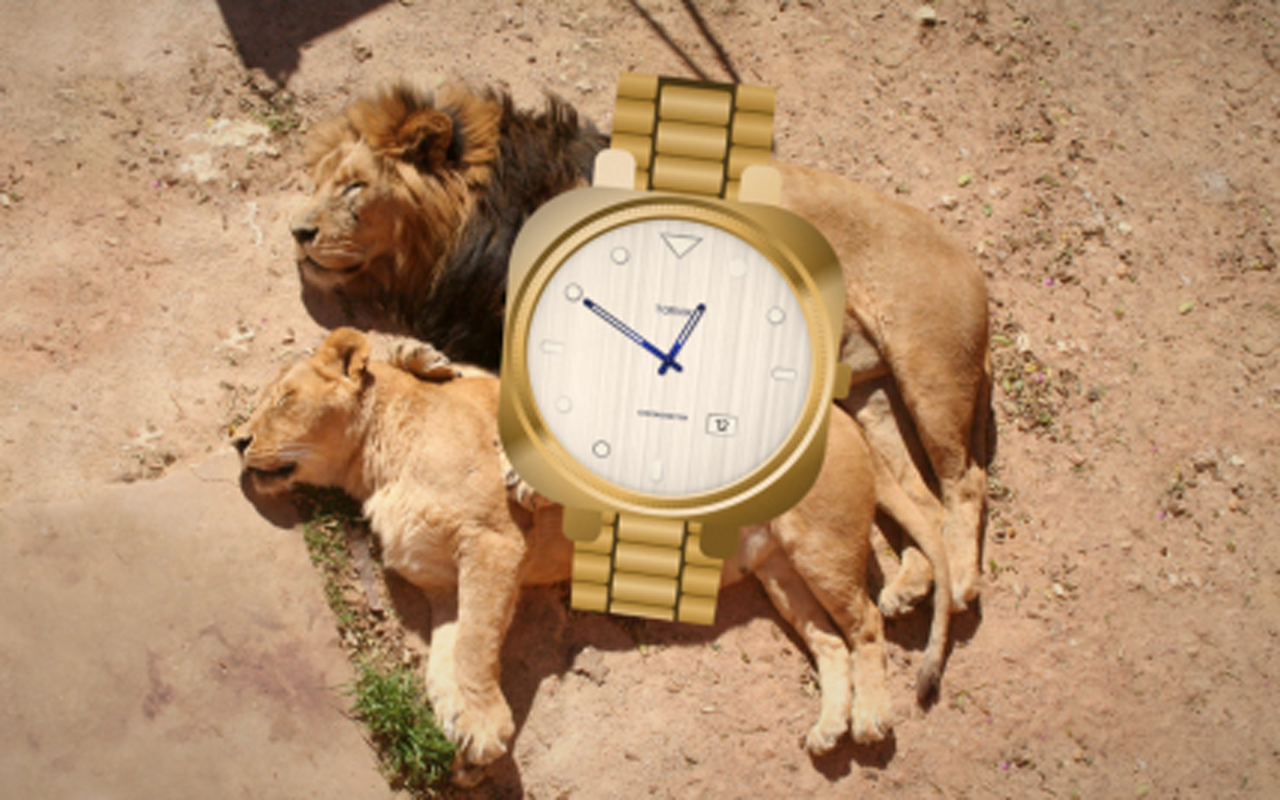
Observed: 12.50
